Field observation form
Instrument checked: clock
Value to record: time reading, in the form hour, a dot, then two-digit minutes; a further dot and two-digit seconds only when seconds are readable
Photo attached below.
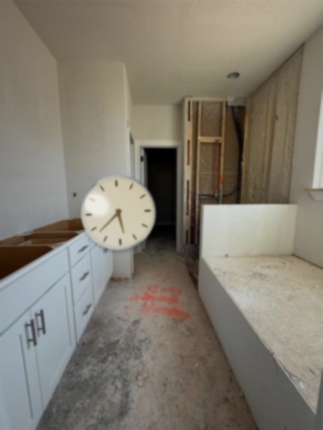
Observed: 5.38
